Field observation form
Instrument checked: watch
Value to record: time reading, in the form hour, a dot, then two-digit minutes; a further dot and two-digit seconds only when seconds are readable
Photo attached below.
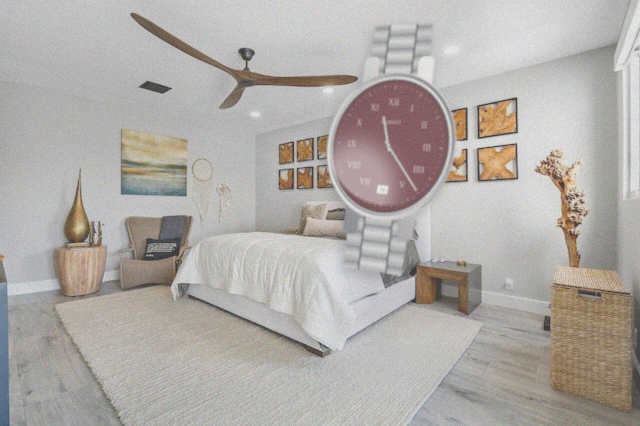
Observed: 11.23
